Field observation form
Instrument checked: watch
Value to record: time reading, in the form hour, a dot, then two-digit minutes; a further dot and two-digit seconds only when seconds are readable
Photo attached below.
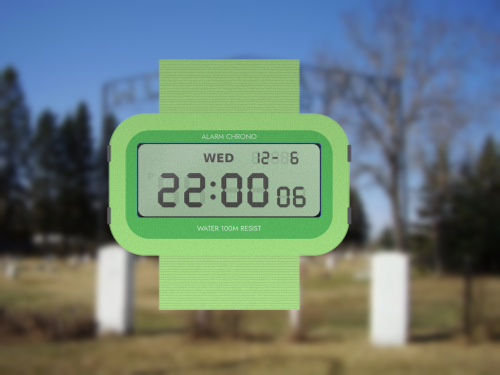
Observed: 22.00.06
